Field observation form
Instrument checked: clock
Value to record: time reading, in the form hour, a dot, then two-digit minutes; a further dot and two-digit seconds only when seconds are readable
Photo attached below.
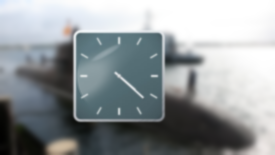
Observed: 4.22
